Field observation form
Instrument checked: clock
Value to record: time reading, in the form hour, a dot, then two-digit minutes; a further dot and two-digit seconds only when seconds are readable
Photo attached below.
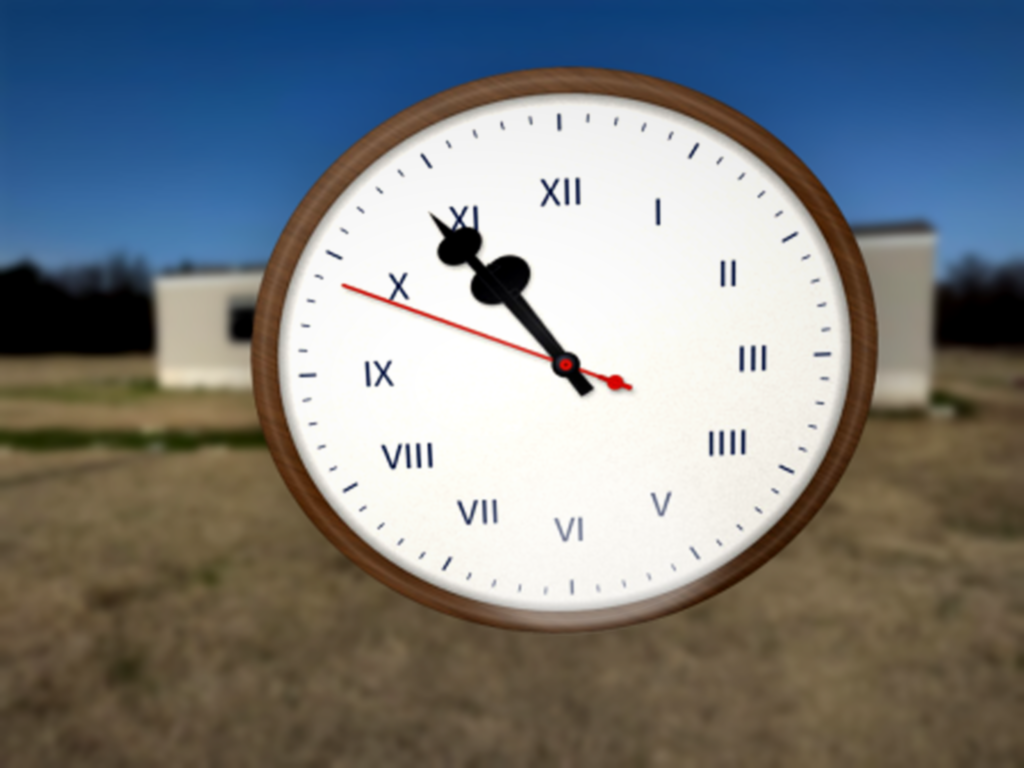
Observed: 10.53.49
